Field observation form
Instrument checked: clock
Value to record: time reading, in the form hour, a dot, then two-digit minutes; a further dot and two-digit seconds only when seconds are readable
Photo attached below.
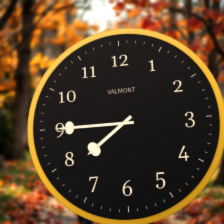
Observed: 7.45
